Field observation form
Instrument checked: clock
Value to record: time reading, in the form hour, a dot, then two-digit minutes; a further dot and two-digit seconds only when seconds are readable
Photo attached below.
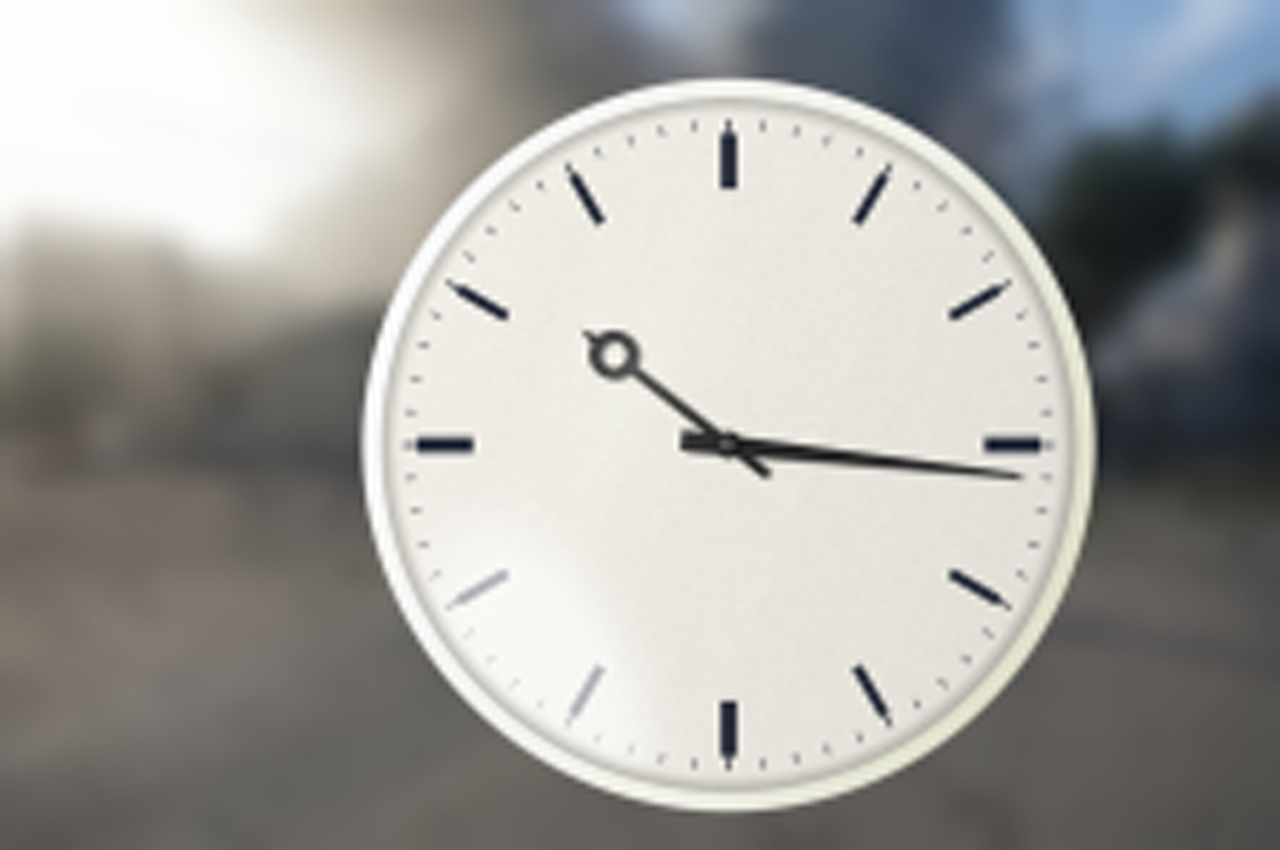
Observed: 10.16
